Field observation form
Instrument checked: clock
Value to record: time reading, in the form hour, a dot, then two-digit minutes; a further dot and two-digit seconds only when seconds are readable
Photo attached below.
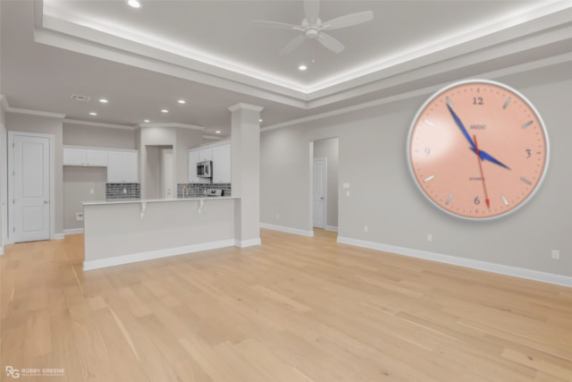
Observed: 3.54.28
